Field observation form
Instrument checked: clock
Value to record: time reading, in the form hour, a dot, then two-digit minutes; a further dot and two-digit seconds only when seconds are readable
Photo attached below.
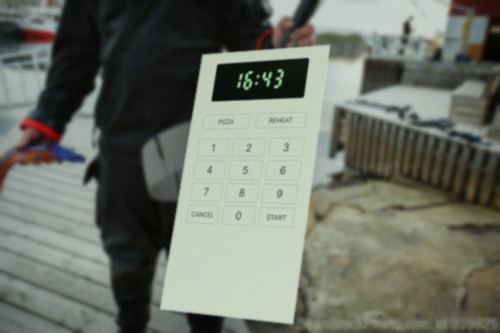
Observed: 16.43
